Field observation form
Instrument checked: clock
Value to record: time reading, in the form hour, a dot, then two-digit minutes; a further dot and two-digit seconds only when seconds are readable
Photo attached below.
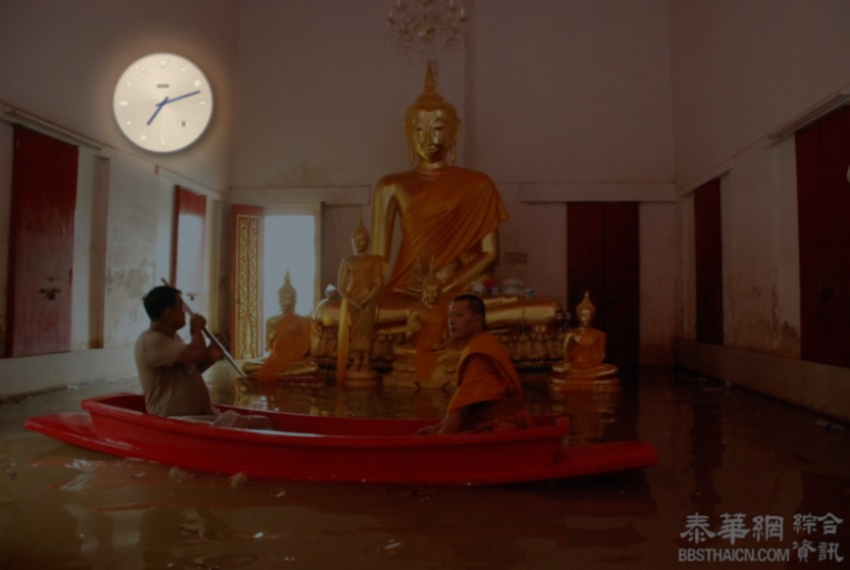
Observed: 7.12
